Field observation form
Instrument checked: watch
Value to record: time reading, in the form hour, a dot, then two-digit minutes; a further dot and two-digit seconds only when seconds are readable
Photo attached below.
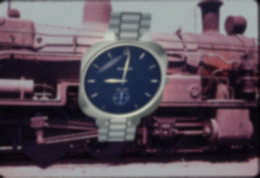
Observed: 9.01
